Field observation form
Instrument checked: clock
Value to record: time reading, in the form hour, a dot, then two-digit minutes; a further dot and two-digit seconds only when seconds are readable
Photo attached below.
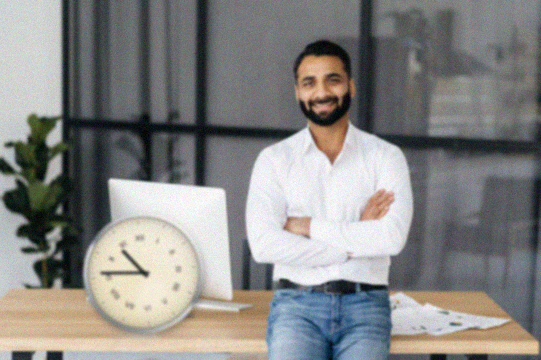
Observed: 10.46
